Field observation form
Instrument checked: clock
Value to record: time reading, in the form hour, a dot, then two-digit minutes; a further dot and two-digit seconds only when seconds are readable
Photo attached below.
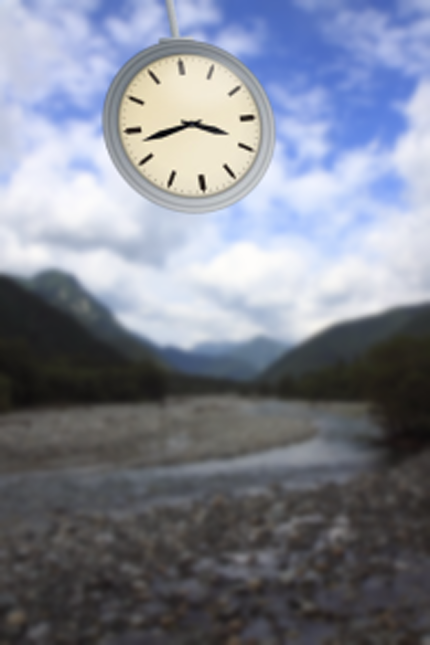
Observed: 3.43
